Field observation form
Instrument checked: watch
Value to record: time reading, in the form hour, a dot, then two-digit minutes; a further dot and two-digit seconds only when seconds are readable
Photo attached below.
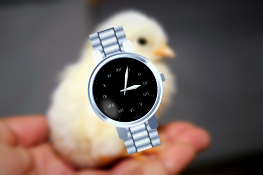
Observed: 3.04
